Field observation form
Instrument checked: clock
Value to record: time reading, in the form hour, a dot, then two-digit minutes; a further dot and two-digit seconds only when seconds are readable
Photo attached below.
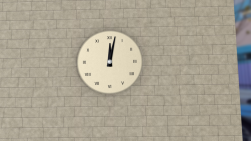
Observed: 12.02
